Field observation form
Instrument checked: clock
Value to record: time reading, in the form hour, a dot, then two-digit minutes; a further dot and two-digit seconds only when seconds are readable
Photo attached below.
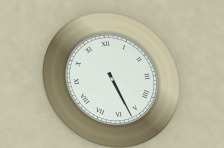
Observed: 5.27
